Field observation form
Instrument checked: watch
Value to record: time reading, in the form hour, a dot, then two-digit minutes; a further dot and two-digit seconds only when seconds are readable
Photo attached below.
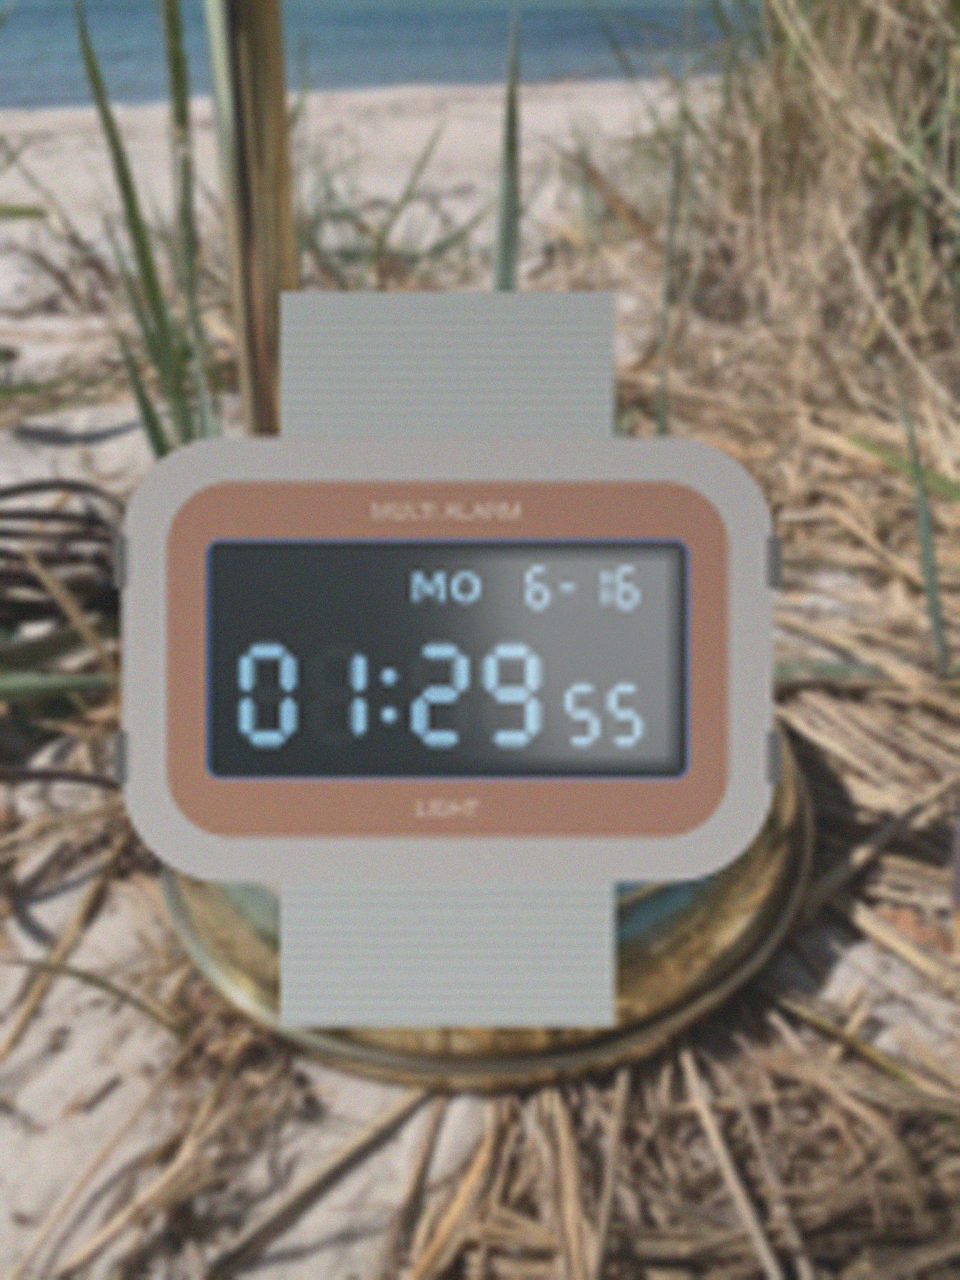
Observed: 1.29.55
